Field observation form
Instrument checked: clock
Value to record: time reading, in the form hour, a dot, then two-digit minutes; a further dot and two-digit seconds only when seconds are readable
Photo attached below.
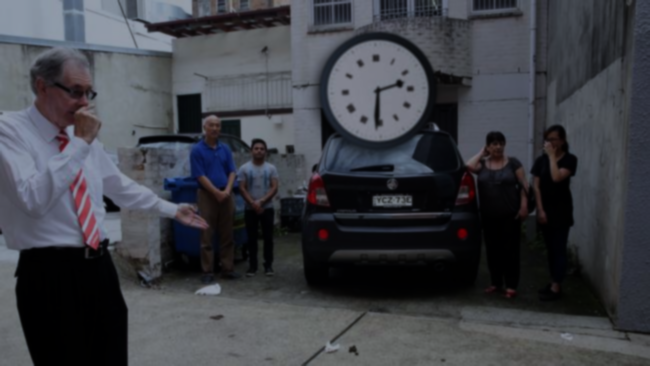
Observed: 2.31
